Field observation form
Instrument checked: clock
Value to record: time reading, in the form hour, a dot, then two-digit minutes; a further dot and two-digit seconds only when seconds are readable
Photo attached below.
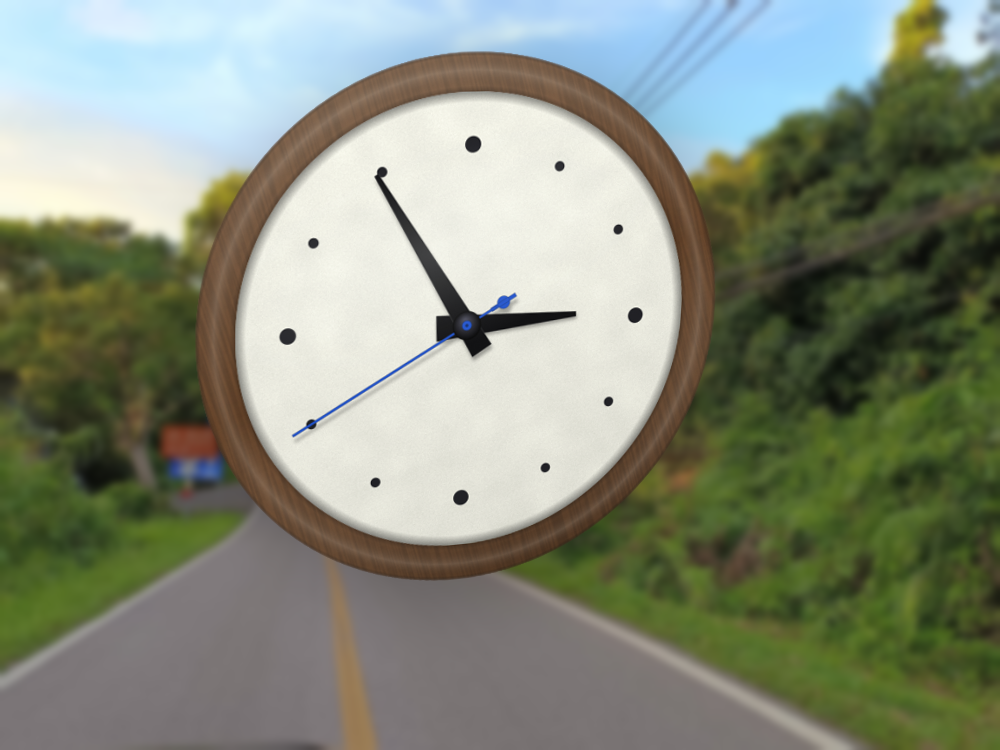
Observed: 2.54.40
